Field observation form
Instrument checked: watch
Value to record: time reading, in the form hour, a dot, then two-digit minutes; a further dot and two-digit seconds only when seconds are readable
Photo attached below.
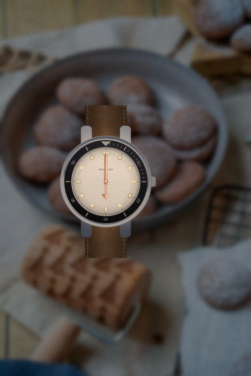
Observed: 6.00
